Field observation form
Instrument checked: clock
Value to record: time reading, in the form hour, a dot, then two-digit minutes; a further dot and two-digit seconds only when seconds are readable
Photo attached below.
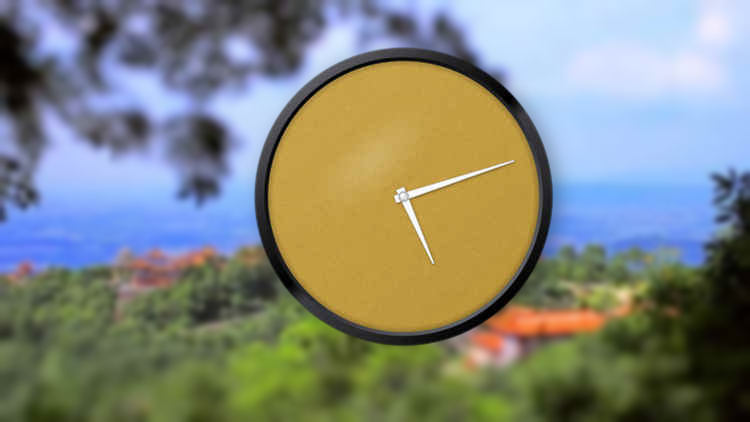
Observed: 5.12
